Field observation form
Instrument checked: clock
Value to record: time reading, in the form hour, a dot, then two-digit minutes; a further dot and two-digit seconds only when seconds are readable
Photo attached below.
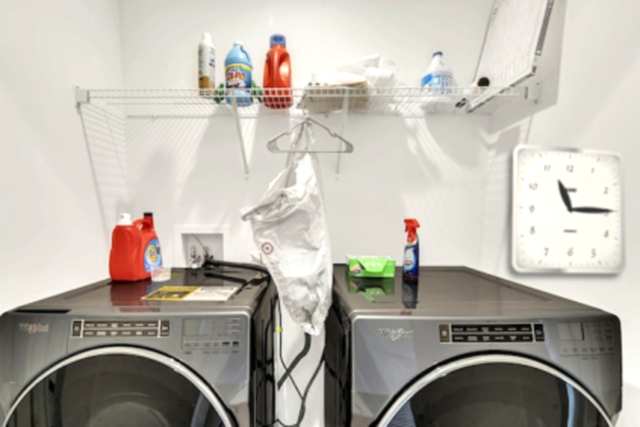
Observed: 11.15
